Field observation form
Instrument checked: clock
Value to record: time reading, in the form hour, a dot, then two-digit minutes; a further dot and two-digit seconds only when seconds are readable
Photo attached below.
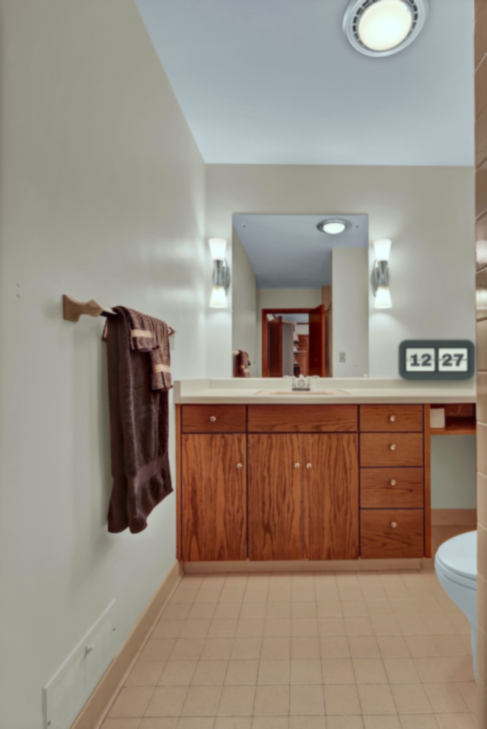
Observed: 12.27
